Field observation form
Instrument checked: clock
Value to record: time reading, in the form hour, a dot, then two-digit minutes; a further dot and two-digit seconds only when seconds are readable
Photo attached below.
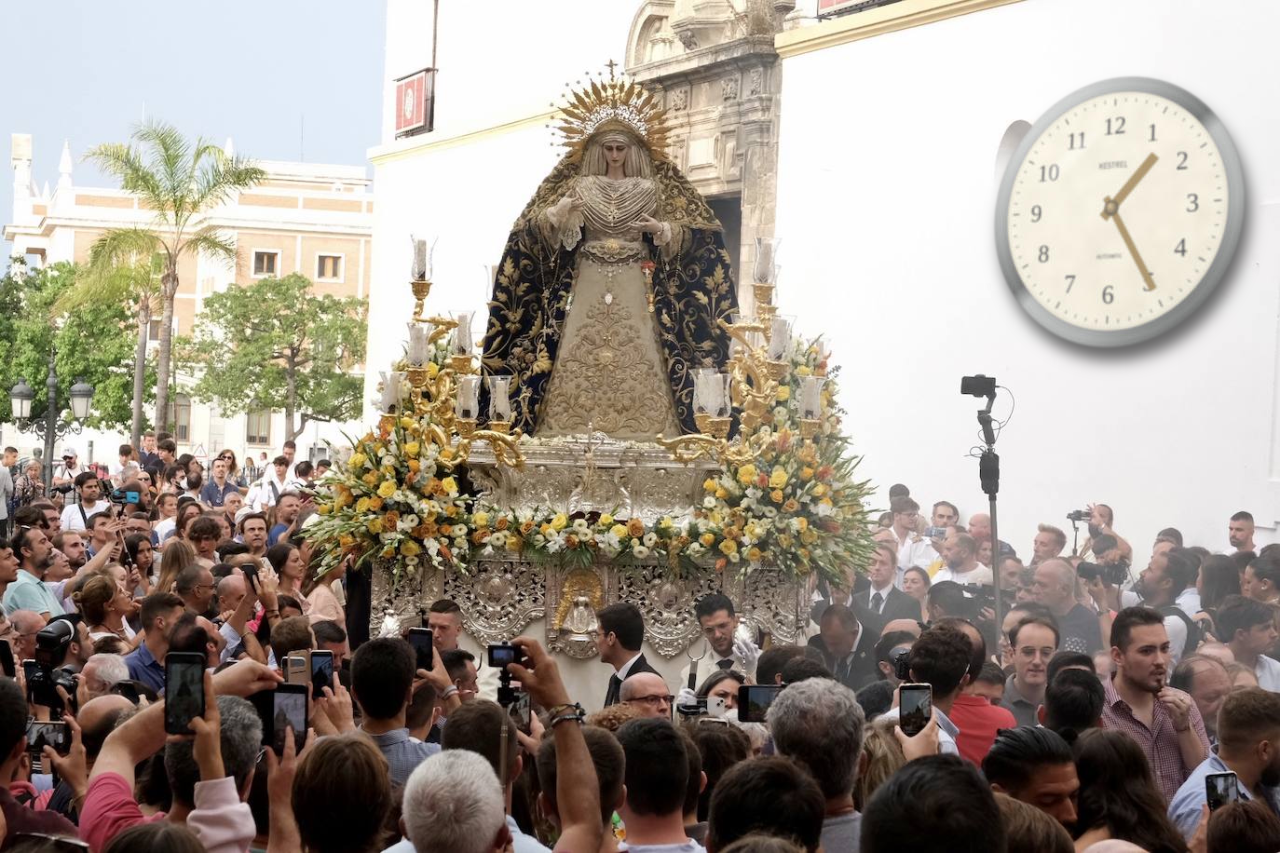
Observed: 1.25
